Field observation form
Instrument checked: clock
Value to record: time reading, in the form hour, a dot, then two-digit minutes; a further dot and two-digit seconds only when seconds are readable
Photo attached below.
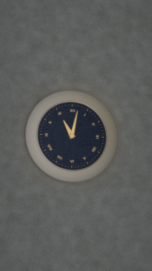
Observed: 11.02
